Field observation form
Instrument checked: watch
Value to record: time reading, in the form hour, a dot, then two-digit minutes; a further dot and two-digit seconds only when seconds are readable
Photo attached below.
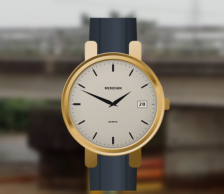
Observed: 1.49
